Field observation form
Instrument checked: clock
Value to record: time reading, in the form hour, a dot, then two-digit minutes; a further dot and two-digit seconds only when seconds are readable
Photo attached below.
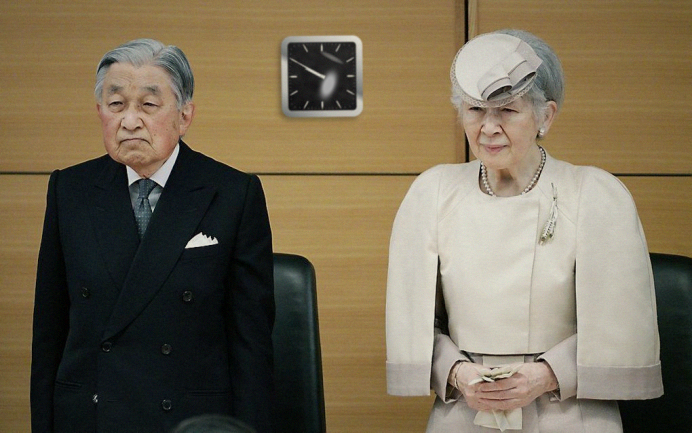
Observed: 9.50
